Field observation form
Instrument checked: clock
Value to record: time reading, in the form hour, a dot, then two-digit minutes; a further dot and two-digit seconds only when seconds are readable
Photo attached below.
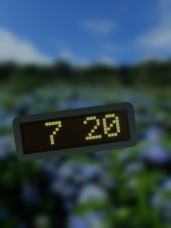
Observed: 7.20
